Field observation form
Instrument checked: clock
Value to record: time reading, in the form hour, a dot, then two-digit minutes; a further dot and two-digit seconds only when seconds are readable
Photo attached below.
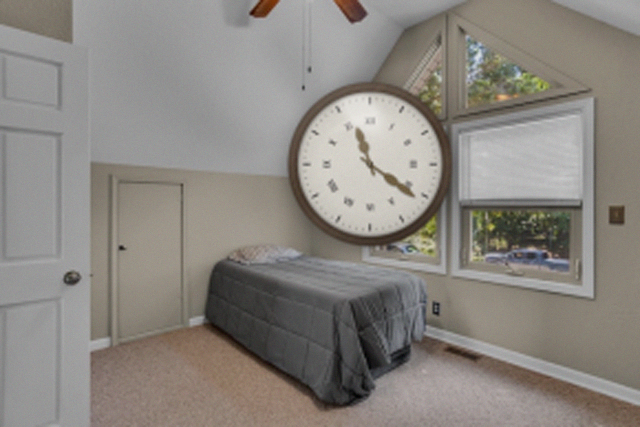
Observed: 11.21
